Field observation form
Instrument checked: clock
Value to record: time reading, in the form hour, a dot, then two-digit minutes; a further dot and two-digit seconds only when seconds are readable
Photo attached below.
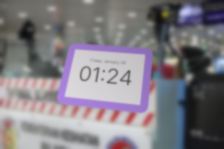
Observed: 1.24
